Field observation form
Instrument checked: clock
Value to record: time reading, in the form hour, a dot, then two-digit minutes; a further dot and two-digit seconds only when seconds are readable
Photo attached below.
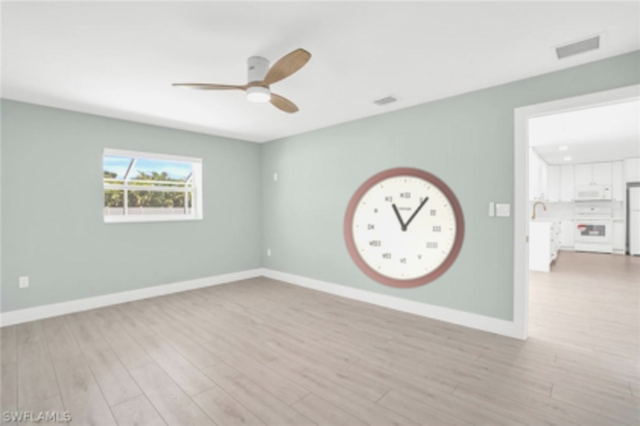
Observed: 11.06
